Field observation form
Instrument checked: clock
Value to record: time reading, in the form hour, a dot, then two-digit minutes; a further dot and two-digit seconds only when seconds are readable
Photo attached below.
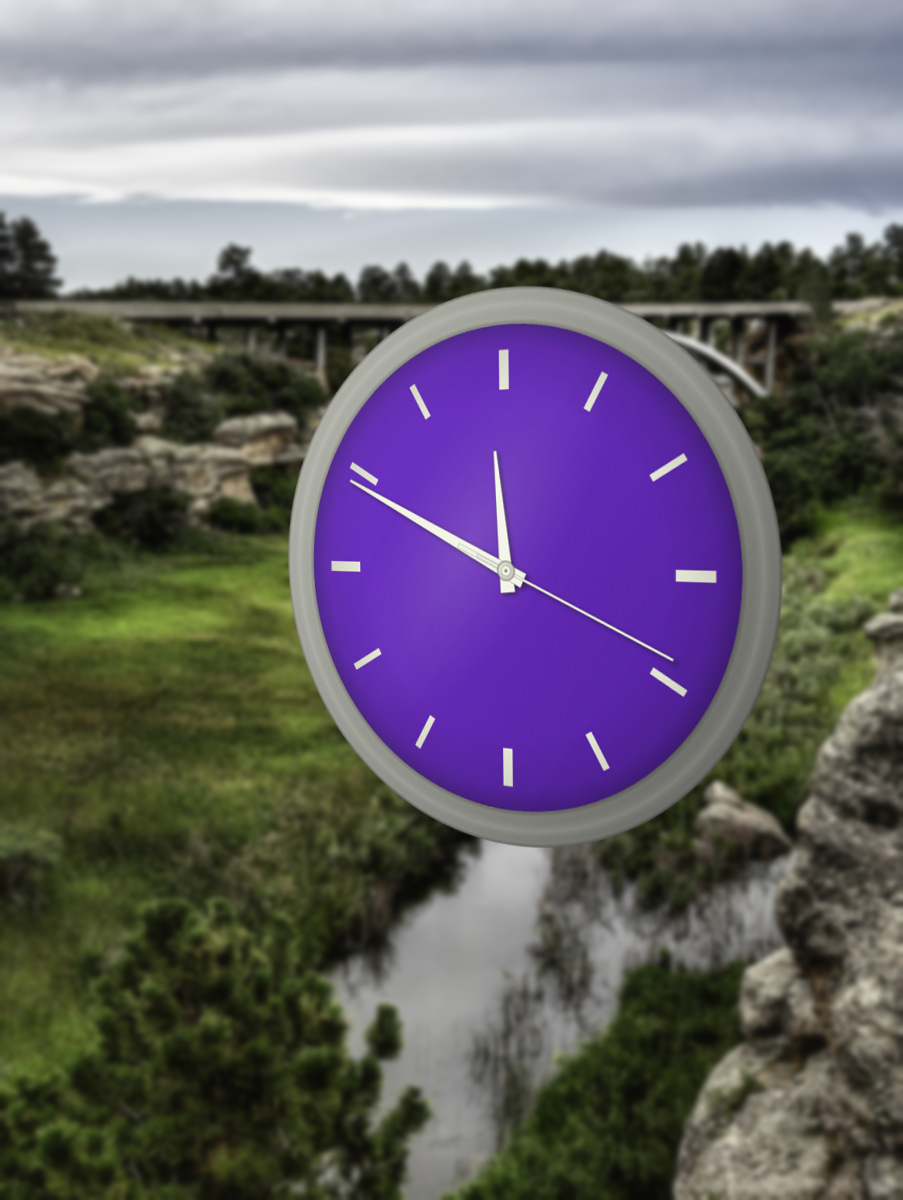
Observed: 11.49.19
